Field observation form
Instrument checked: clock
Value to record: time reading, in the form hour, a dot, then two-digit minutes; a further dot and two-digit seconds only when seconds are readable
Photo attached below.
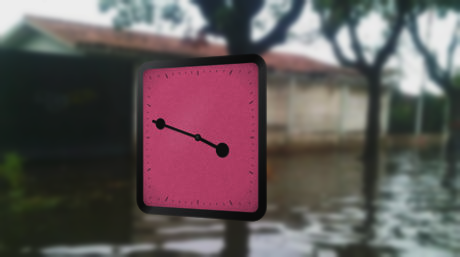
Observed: 3.48
